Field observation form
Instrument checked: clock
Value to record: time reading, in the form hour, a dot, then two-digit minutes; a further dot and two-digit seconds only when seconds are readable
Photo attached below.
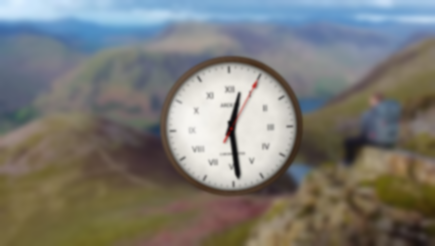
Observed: 12.29.05
